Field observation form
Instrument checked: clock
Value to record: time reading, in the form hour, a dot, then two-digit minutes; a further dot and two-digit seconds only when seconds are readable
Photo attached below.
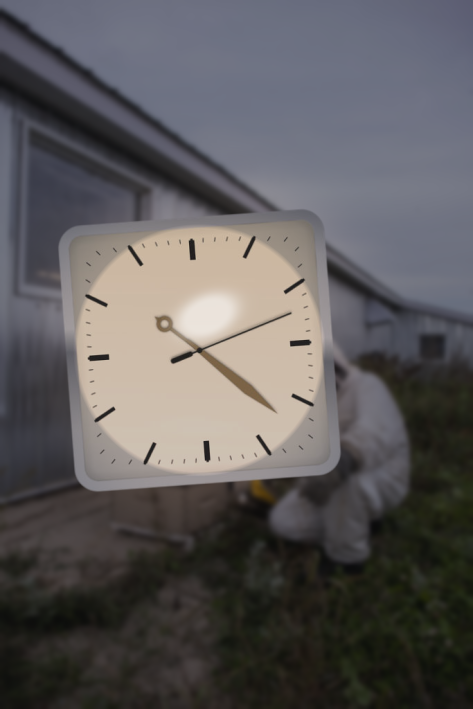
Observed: 10.22.12
